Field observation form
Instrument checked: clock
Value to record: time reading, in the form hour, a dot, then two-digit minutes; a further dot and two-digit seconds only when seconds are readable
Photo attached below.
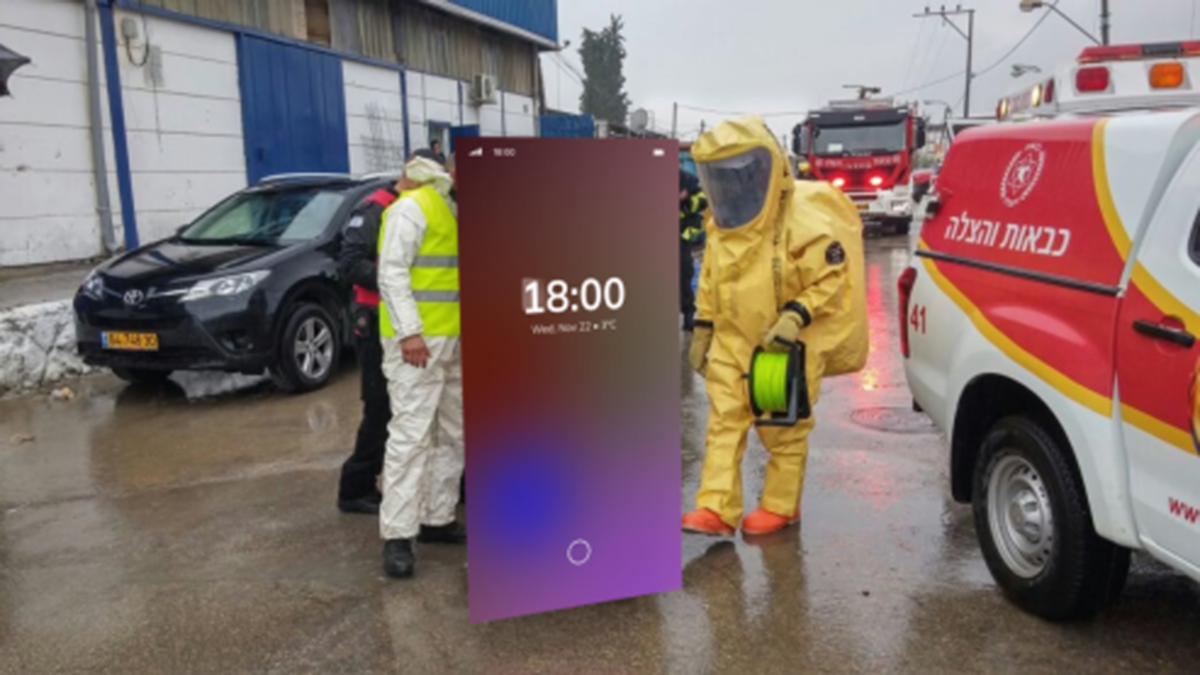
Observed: 18.00
